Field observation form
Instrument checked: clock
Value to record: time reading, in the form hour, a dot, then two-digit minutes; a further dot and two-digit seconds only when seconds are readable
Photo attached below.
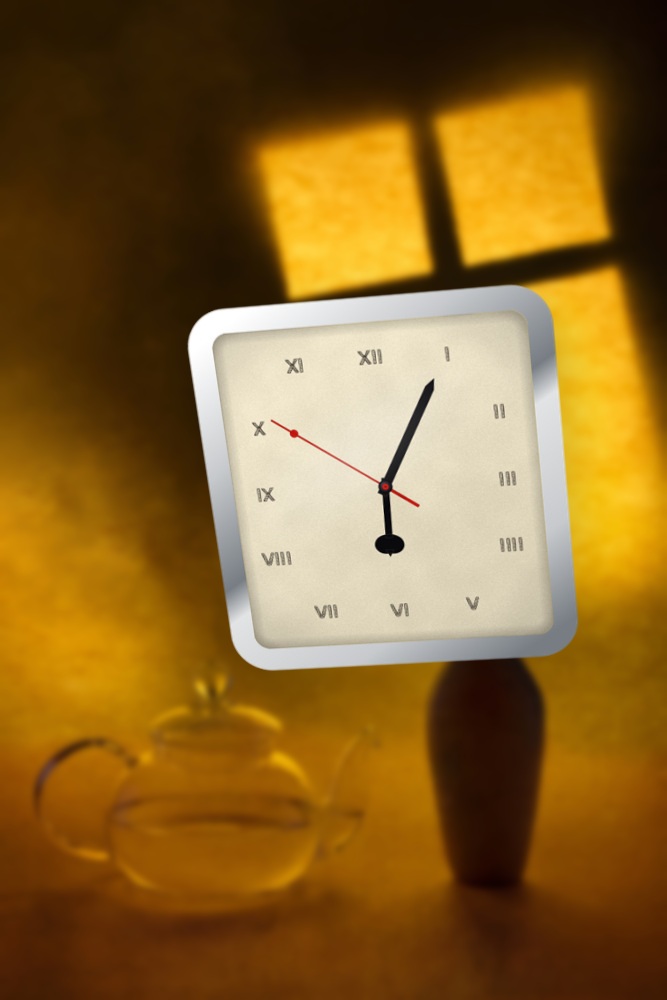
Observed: 6.04.51
